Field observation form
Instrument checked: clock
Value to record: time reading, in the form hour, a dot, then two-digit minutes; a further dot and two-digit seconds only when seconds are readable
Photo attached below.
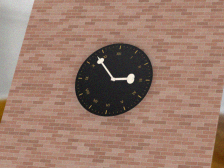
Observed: 2.53
